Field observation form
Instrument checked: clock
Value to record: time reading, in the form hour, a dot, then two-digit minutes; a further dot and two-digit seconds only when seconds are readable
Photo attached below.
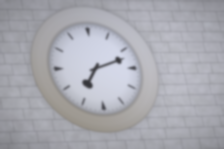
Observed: 7.12
